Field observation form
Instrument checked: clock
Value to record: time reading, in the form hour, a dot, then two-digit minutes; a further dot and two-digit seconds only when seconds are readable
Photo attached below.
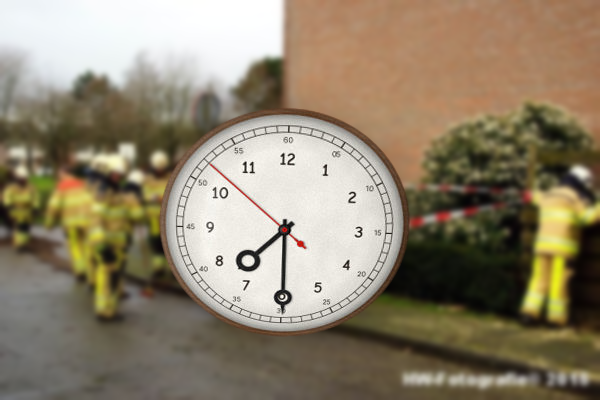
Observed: 7.29.52
